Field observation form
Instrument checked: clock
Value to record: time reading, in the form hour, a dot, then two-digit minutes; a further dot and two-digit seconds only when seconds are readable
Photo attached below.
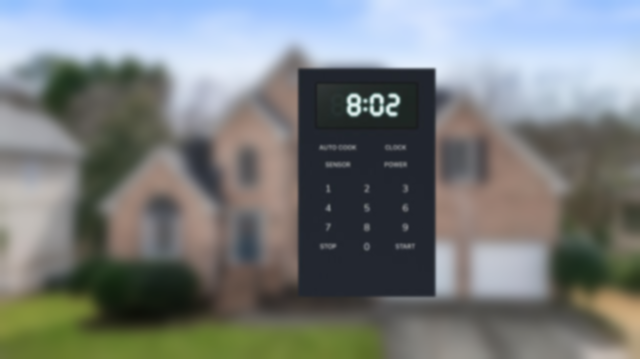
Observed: 8.02
